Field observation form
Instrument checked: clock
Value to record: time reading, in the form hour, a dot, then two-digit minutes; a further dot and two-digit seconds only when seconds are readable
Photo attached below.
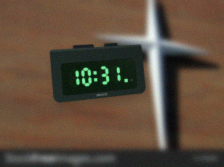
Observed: 10.31
